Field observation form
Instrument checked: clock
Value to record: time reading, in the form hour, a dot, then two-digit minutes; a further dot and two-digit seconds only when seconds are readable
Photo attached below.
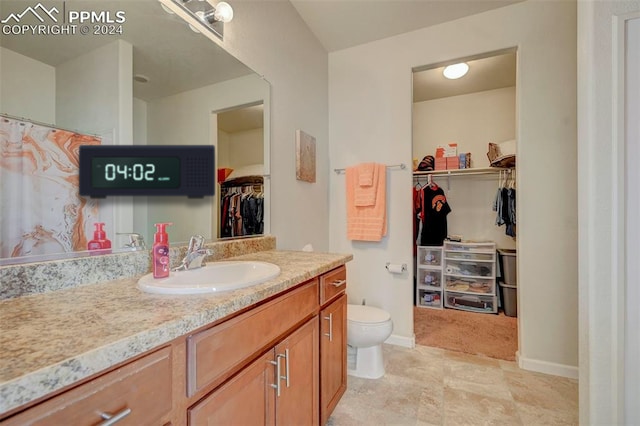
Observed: 4.02
